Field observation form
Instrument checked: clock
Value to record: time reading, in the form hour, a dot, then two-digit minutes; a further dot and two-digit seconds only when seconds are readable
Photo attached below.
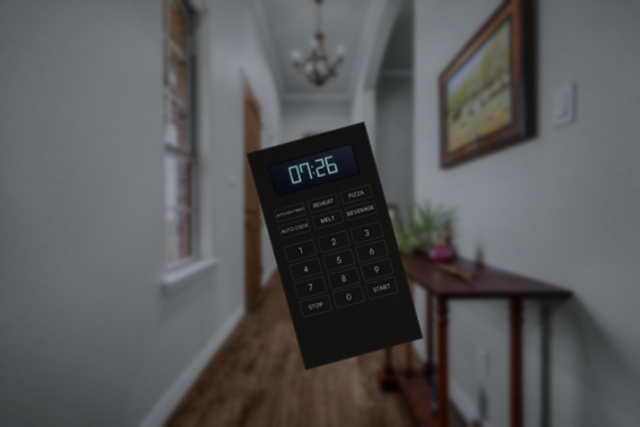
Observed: 7.26
